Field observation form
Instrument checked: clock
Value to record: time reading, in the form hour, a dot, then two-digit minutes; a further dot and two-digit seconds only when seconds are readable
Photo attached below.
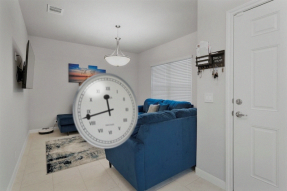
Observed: 11.43
